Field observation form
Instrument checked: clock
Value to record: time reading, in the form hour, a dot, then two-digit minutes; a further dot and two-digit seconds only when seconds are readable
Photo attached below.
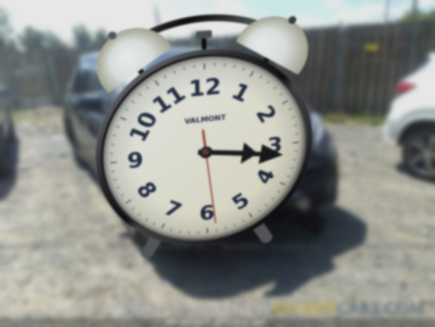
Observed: 3.16.29
